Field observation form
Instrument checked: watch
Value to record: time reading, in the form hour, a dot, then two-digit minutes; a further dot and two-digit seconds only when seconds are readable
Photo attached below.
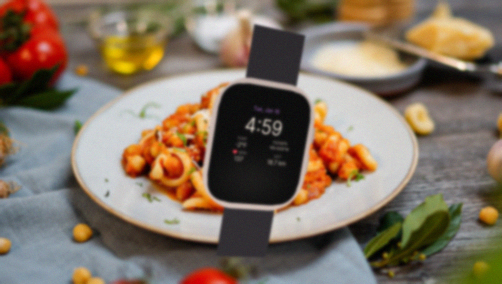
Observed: 4.59
